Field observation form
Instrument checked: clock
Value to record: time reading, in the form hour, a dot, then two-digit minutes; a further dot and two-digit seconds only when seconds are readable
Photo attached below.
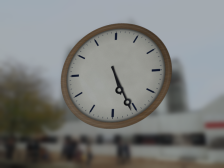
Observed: 5.26
